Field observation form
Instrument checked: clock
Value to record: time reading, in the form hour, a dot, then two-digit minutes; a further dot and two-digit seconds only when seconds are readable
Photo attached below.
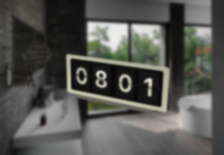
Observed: 8.01
